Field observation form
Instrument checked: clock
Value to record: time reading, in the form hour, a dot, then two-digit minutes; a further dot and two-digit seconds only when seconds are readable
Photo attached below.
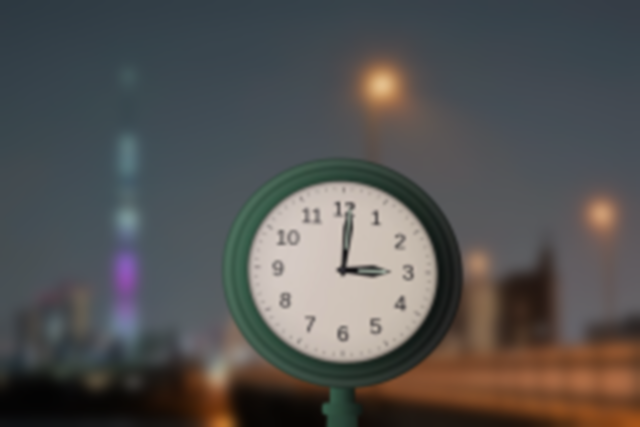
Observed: 3.01
